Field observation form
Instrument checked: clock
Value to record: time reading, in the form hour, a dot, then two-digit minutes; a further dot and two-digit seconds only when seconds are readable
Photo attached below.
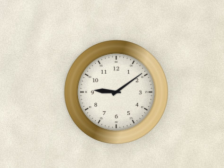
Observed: 9.09
